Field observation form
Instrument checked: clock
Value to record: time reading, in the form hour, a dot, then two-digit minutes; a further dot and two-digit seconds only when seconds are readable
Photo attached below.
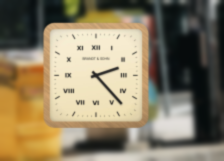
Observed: 2.23
